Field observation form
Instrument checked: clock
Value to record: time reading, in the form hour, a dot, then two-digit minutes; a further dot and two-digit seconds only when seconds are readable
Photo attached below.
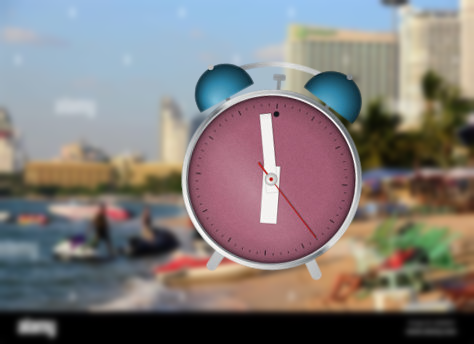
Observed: 5.58.23
